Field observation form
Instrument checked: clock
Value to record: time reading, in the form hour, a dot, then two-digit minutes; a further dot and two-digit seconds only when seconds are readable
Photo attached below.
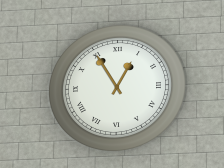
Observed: 12.55
